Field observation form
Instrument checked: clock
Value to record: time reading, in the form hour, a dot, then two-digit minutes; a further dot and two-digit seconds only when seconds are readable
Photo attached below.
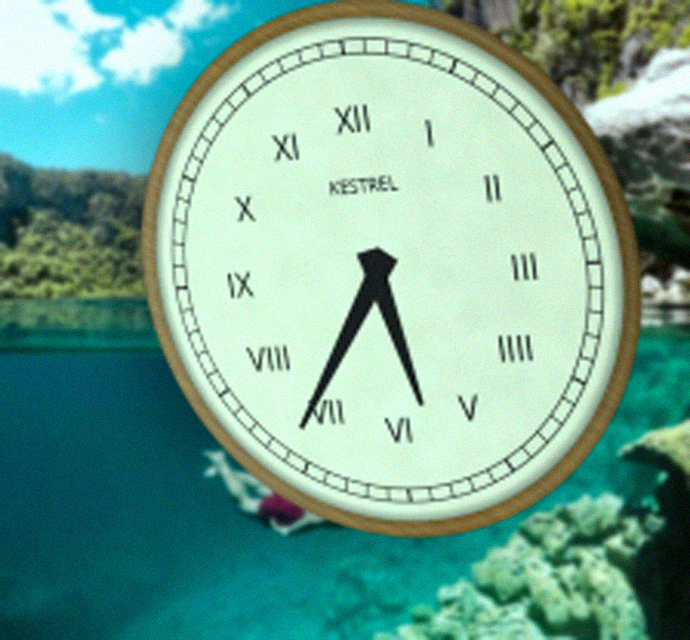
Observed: 5.36
